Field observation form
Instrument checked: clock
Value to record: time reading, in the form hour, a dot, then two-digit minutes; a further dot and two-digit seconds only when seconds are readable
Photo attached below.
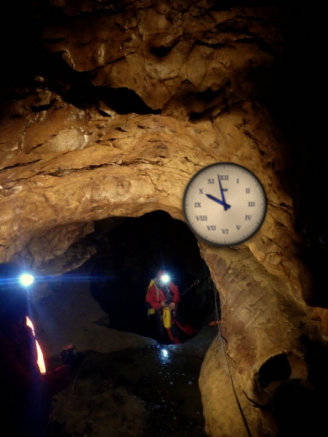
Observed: 9.58
